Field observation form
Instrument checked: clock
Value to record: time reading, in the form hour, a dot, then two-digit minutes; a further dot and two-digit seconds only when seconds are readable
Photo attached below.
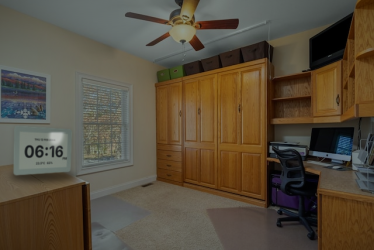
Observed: 6.16
